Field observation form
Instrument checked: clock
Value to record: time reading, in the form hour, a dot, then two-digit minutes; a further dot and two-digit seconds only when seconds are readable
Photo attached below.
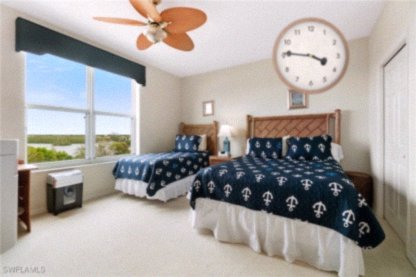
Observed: 3.46
